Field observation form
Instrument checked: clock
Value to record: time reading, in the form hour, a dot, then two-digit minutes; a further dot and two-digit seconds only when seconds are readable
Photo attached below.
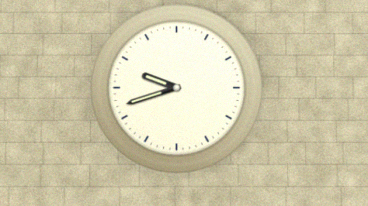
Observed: 9.42
